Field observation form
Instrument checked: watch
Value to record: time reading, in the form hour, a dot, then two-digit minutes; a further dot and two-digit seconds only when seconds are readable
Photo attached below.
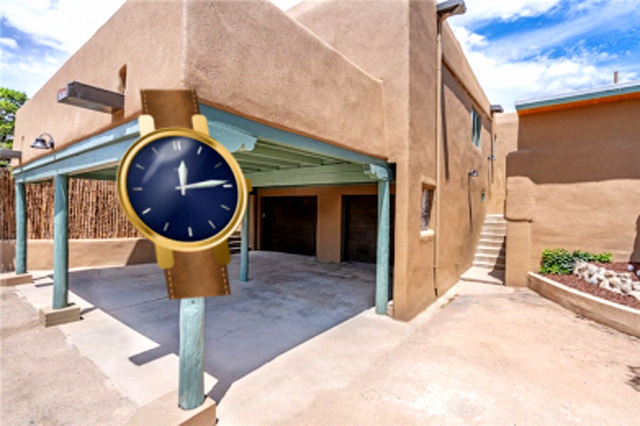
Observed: 12.14
